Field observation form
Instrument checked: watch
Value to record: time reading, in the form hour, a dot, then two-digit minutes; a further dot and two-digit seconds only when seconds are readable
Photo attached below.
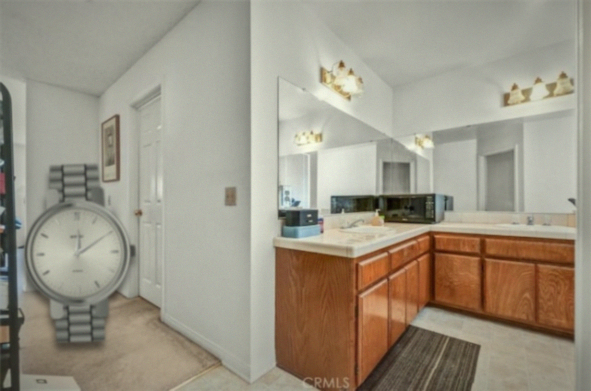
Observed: 12.10
